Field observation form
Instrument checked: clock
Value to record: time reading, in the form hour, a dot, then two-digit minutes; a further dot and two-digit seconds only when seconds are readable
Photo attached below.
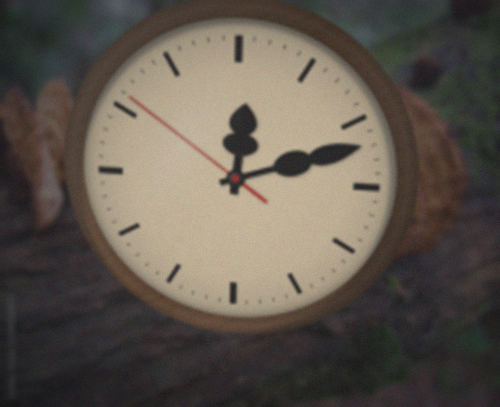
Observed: 12.11.51
